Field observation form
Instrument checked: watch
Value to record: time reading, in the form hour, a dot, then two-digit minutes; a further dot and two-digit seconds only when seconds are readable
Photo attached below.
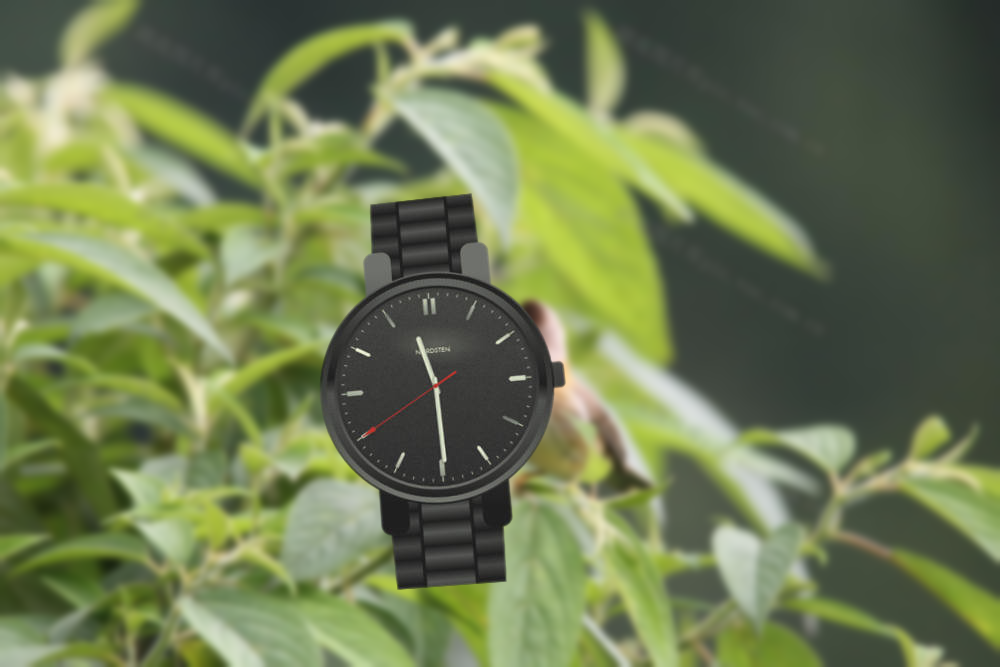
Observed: 11.29.40
